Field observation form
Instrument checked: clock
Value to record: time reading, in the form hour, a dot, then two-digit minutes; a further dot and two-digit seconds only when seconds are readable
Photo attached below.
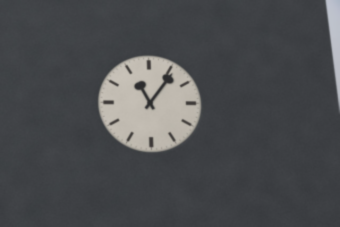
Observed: 11.06
